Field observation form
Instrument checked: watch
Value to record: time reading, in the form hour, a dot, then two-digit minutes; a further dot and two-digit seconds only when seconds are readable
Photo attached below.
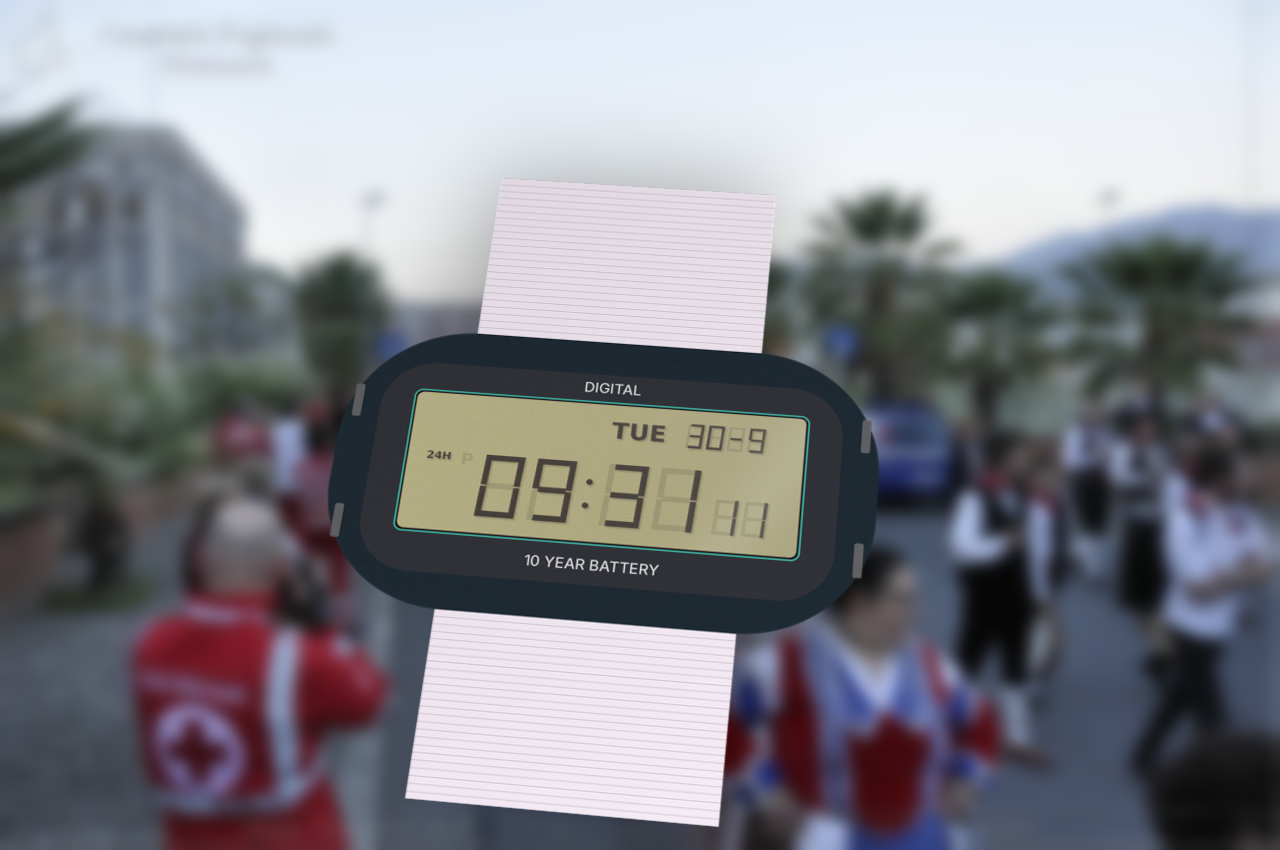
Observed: 9.31.11
